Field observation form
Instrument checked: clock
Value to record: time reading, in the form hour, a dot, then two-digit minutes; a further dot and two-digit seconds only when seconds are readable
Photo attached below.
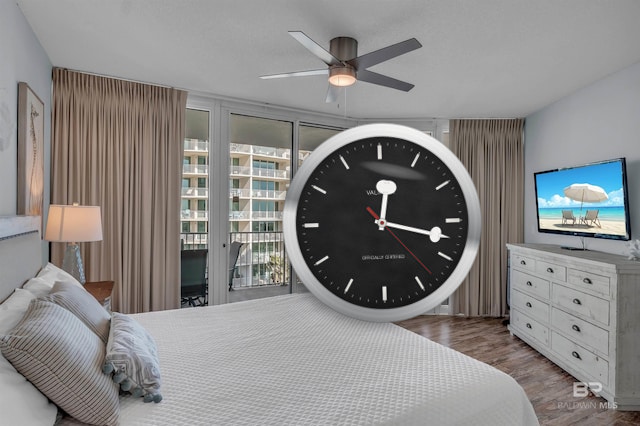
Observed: 12.17.23
